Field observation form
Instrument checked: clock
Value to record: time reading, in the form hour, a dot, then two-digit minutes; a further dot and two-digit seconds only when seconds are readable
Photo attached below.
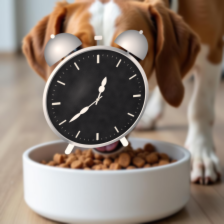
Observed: 12.39
